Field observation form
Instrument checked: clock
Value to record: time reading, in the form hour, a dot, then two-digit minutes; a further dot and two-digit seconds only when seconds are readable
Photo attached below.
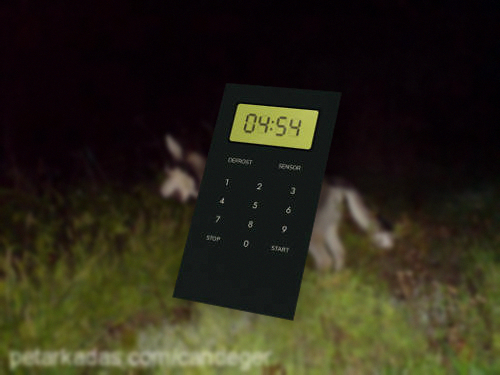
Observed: 4.54
